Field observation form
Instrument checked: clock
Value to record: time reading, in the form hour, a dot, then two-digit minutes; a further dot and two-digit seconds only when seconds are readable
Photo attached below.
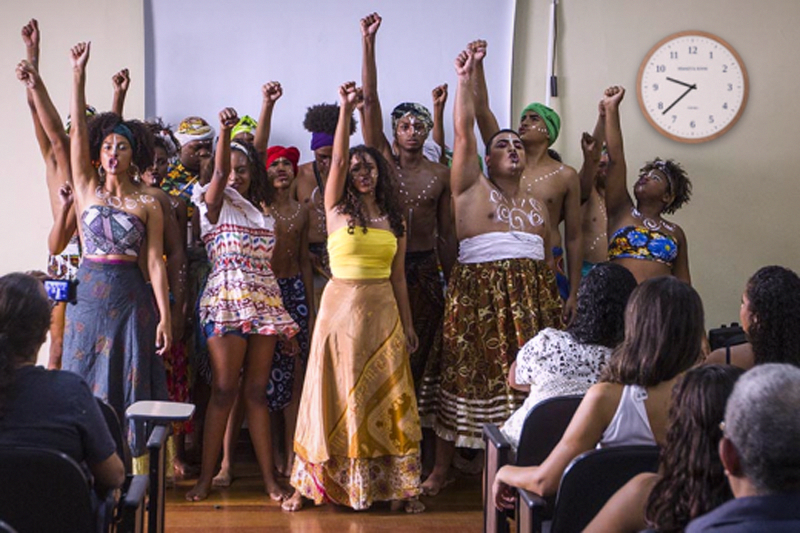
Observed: 9.38
